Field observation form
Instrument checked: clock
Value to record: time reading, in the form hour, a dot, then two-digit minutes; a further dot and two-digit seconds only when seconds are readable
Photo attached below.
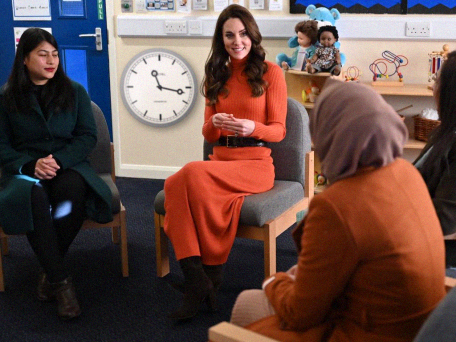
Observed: 11.17
